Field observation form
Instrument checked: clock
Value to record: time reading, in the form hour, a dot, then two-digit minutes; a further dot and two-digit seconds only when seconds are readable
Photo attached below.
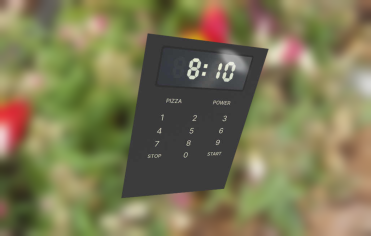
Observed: 8.10
